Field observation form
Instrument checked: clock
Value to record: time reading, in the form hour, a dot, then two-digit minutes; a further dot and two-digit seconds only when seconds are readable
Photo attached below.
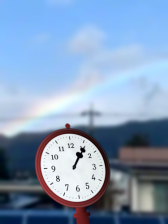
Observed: 1.06
